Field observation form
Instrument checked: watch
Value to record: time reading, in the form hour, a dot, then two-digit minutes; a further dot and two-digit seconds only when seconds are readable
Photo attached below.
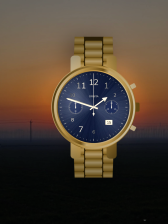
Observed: 1.48
